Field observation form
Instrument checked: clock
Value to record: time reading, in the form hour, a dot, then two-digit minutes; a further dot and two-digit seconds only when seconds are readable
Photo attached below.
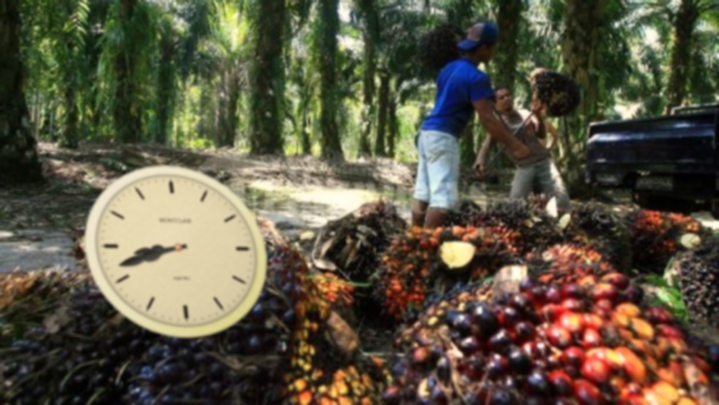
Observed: 8.42
